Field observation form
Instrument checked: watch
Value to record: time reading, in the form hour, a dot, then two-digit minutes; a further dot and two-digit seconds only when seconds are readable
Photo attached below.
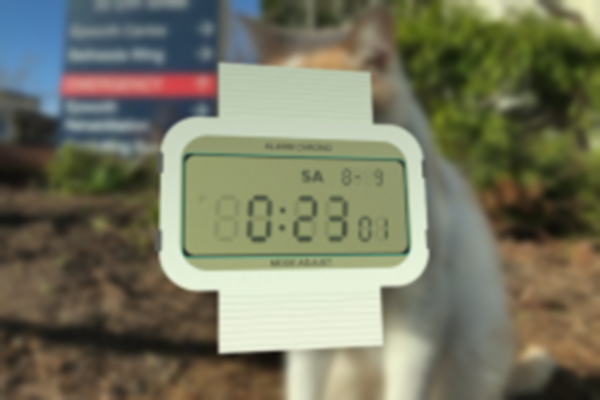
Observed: 0.23.01
